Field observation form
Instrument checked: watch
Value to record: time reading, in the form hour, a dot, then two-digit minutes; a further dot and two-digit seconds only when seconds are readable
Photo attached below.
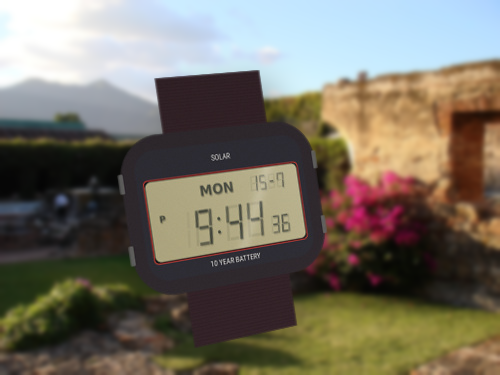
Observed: 9.44.36
